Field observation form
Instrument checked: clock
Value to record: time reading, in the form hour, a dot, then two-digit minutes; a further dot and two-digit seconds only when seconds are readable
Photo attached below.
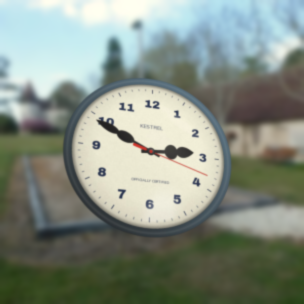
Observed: 2.49.18
